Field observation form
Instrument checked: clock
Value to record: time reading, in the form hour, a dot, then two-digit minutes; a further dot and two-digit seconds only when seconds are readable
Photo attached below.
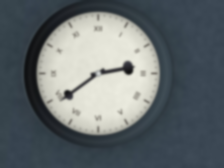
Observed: 2.39
